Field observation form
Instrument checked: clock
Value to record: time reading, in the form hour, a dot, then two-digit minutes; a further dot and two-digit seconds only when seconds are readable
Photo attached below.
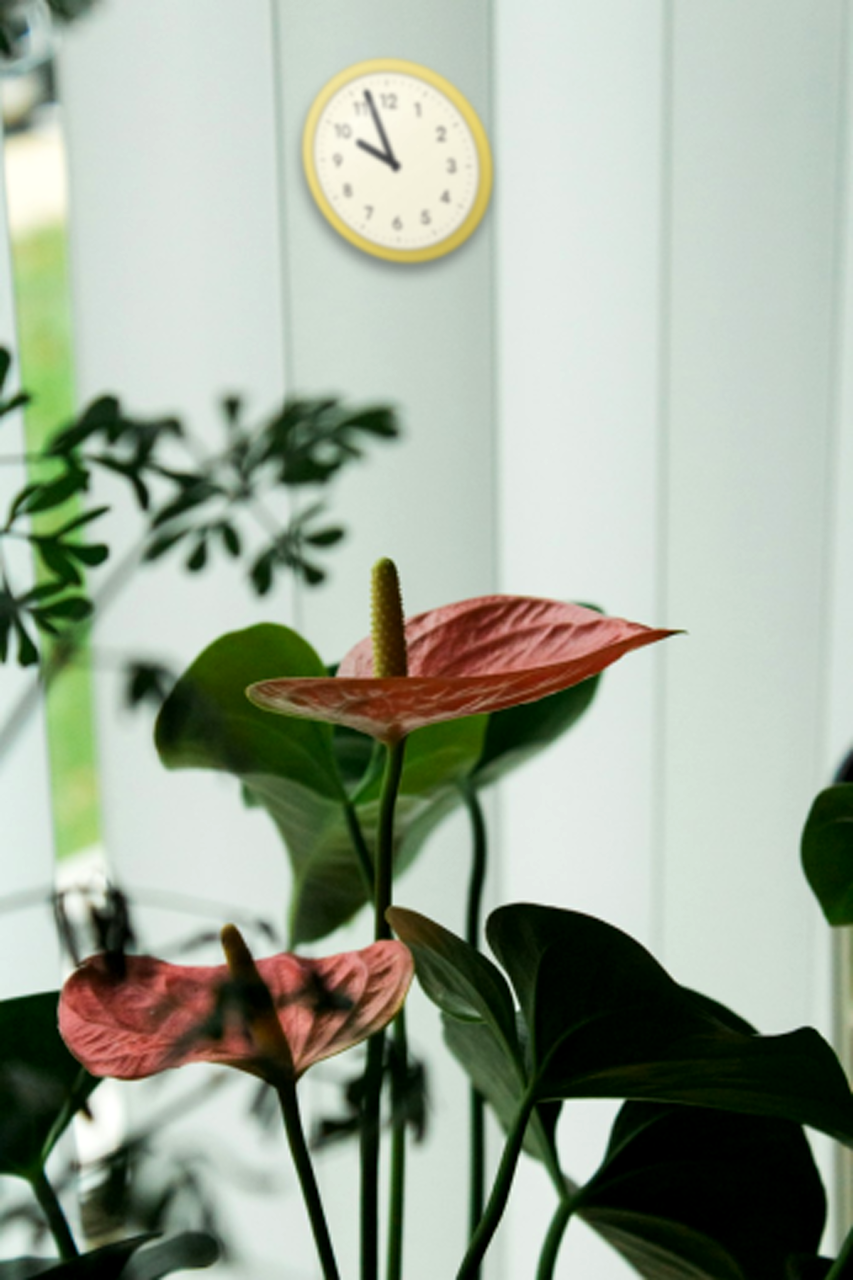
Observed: 9.57
